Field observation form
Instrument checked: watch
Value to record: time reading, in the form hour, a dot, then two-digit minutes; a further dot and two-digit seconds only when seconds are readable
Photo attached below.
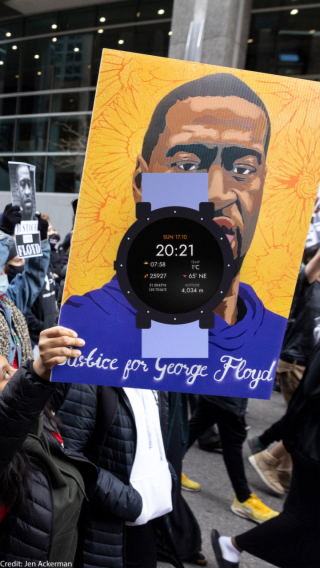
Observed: 20.21
